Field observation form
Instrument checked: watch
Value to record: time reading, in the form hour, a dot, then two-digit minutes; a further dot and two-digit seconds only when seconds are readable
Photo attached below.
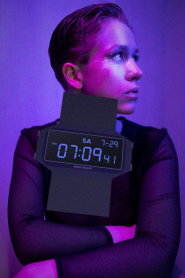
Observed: 7.09.41
